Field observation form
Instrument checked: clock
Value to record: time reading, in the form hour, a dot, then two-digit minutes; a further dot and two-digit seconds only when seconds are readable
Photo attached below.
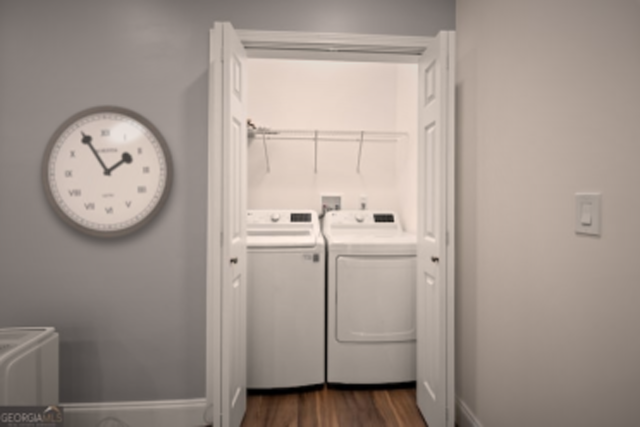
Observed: 1.55
